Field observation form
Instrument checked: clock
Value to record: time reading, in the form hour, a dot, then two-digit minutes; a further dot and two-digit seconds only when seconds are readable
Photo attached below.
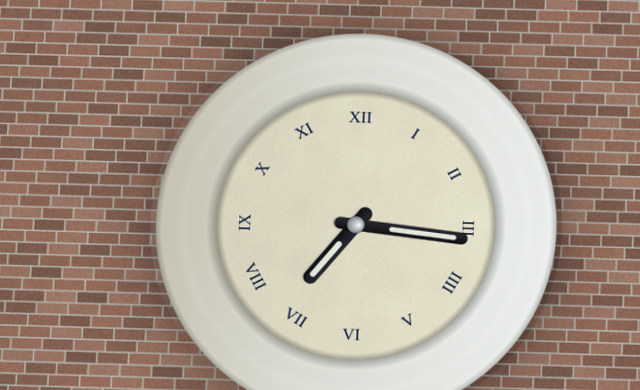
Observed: 7.16
